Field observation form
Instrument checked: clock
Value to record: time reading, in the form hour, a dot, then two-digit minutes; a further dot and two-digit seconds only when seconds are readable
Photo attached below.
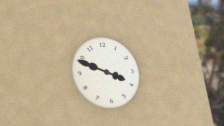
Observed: 3.49
